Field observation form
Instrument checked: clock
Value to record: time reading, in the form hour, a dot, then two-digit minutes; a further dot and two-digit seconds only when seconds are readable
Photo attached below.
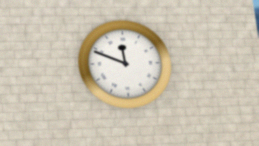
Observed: 11.49
